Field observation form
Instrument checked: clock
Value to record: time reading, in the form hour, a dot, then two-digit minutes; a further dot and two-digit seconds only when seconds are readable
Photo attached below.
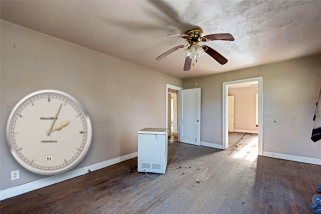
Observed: 2.04
